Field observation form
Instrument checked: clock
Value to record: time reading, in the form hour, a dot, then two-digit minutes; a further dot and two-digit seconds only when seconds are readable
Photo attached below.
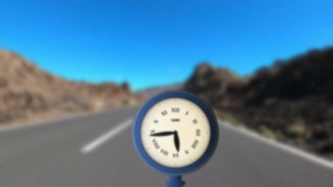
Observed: 5.44
